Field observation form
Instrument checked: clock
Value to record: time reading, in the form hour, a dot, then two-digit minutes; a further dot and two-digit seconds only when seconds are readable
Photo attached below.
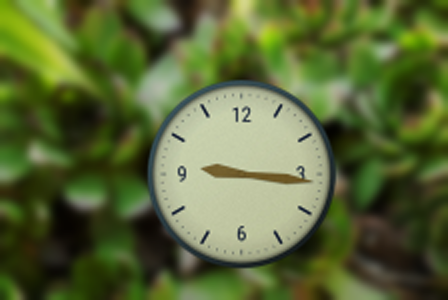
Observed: 9.16
